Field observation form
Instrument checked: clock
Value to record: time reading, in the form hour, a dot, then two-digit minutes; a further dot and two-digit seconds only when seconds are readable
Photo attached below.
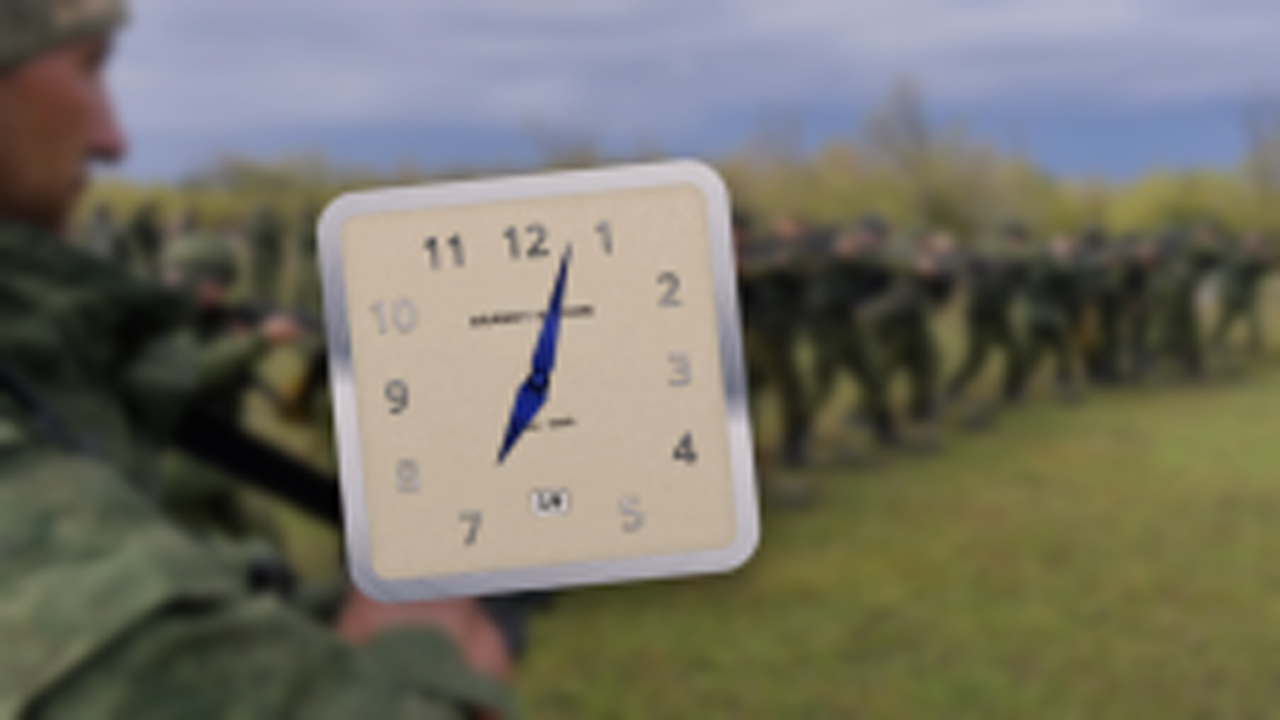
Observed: 7.03
